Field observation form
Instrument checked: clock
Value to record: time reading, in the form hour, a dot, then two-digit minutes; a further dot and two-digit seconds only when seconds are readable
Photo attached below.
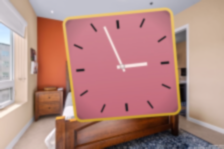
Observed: 2.57
